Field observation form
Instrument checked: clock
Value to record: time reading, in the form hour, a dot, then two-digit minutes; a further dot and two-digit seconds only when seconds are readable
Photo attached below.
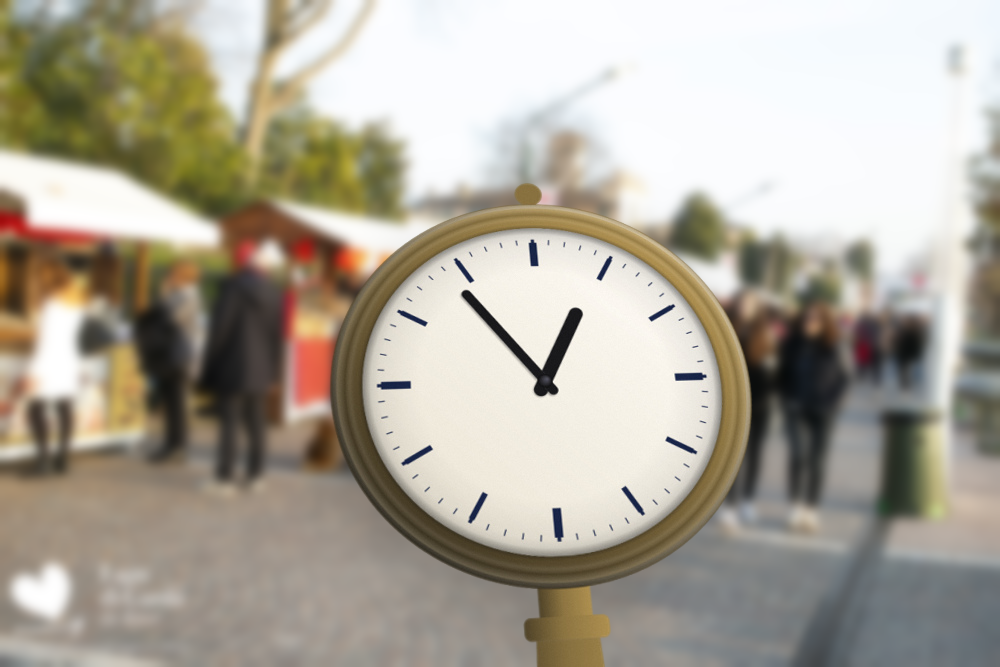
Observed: 12.54
